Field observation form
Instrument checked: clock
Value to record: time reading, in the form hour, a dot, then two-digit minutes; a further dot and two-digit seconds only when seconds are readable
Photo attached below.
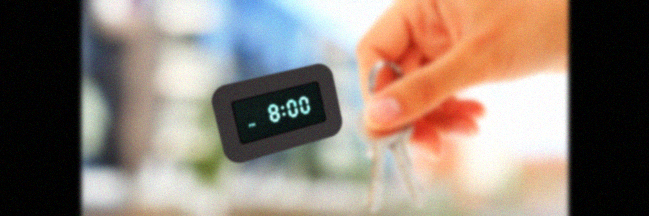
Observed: 8.00
